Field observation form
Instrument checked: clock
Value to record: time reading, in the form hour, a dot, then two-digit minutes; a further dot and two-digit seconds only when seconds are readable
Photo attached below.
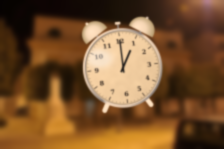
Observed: 1.00
